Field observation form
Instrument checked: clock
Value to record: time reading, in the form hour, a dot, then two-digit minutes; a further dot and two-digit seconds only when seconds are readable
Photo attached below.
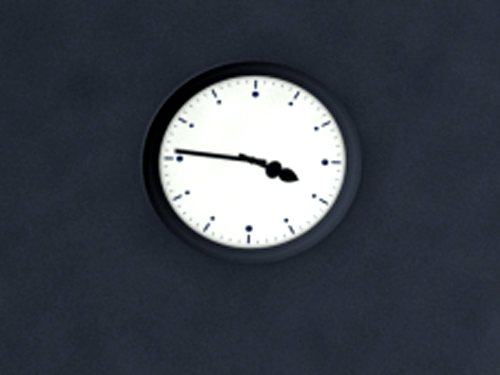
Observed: 3.46
